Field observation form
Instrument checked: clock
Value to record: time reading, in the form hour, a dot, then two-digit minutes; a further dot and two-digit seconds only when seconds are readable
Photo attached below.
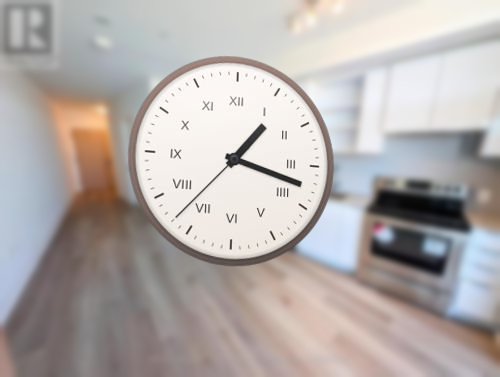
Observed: 1.17.37
